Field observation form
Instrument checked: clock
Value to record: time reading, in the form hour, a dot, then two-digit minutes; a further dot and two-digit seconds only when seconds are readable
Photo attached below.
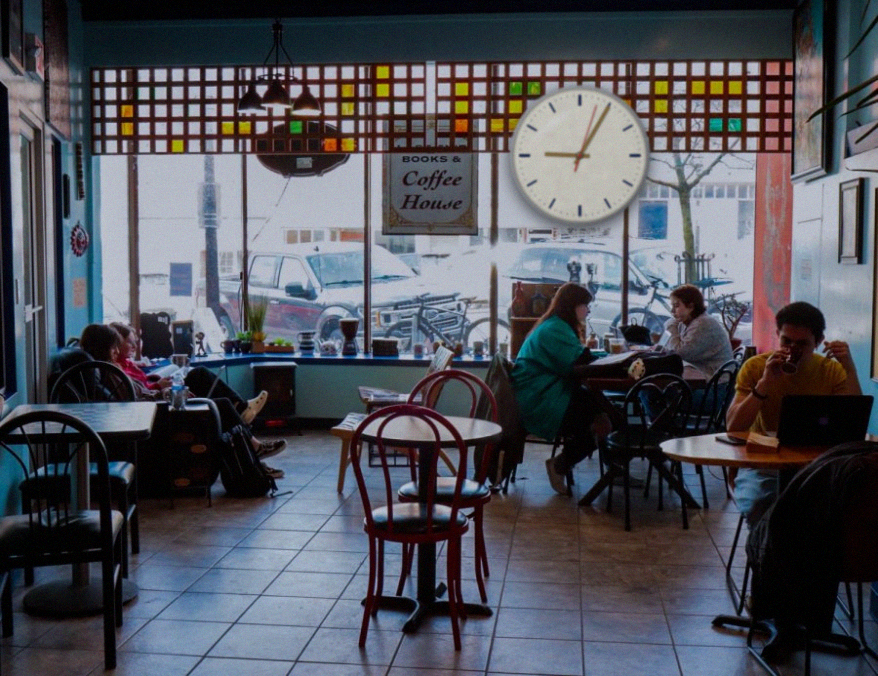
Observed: 9.05.03
